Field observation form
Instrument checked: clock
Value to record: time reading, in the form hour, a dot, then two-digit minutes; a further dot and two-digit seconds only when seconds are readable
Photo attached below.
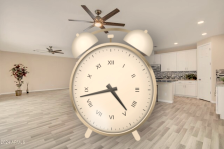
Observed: 4.43
